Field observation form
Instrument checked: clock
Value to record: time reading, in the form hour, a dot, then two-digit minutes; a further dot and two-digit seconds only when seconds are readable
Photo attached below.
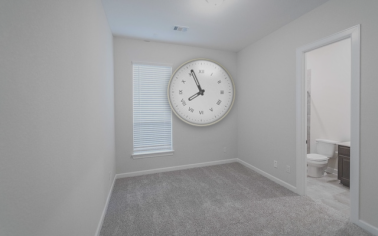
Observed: 7.56
